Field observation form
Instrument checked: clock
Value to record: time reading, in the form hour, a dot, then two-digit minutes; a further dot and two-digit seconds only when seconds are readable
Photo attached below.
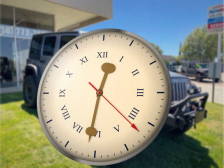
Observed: 12.31.22
